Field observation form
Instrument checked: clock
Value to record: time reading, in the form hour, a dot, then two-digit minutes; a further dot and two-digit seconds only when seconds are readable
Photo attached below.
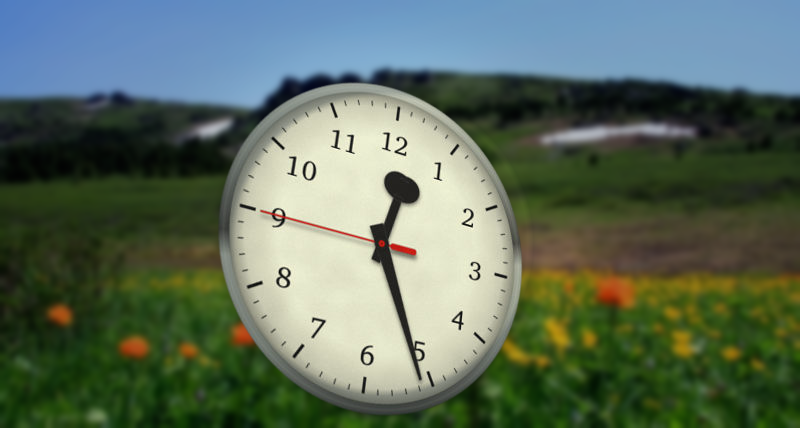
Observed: 12.25.45
